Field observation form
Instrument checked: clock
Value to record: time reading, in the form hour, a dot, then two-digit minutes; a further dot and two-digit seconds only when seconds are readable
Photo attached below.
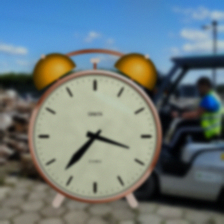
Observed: 3.37
